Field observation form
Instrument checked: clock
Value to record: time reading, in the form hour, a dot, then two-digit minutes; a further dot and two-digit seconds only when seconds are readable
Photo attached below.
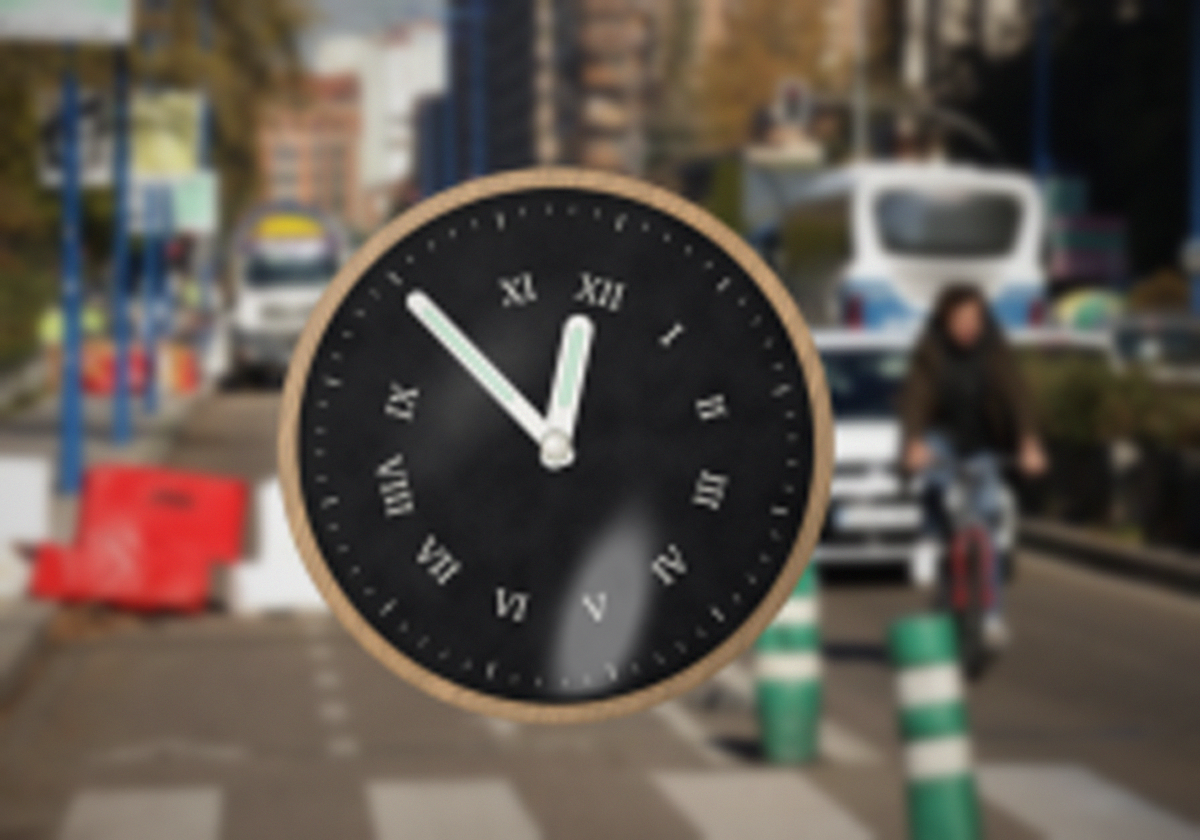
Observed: 11.50
